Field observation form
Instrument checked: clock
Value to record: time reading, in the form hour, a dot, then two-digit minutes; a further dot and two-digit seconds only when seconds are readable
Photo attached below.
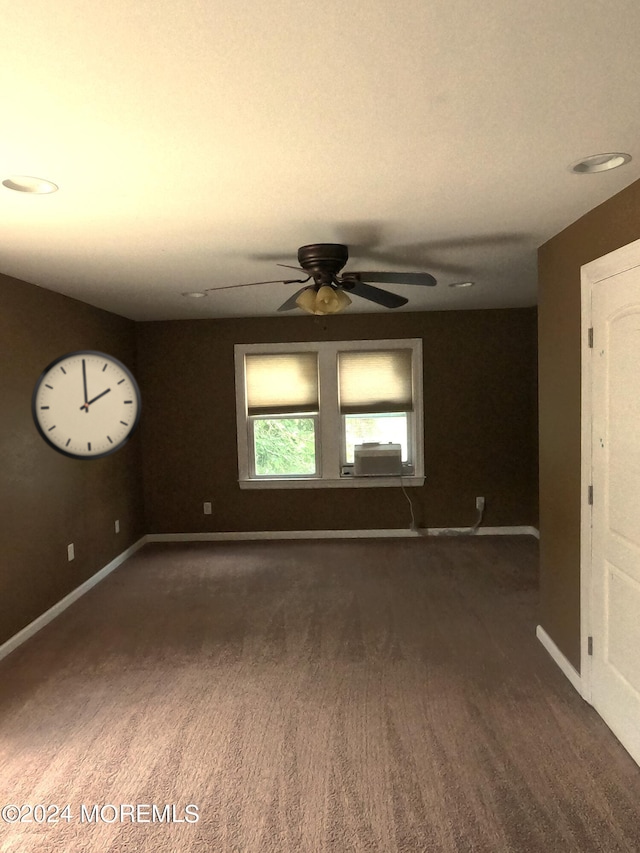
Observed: 2.00
